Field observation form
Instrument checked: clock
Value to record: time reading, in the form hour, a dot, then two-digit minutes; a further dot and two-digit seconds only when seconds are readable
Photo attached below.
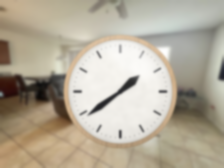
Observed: 1.39
